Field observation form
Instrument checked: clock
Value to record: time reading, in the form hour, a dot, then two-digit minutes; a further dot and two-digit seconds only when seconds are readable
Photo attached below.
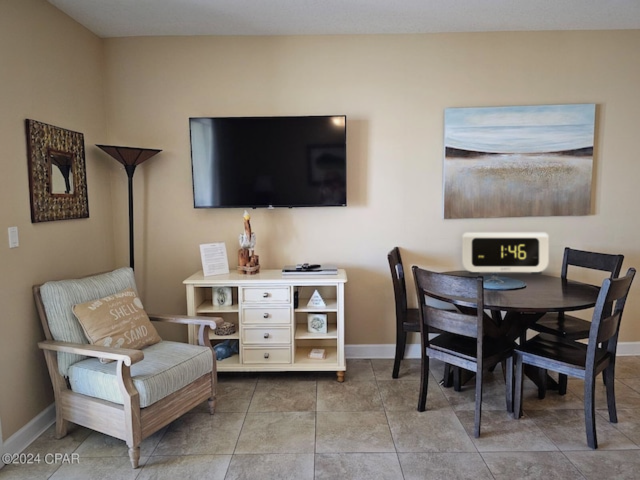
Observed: 1.46
